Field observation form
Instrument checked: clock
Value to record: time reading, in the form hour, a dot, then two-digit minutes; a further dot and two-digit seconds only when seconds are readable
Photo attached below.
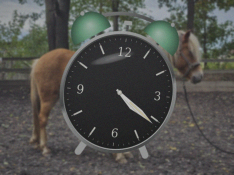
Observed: 4.21
